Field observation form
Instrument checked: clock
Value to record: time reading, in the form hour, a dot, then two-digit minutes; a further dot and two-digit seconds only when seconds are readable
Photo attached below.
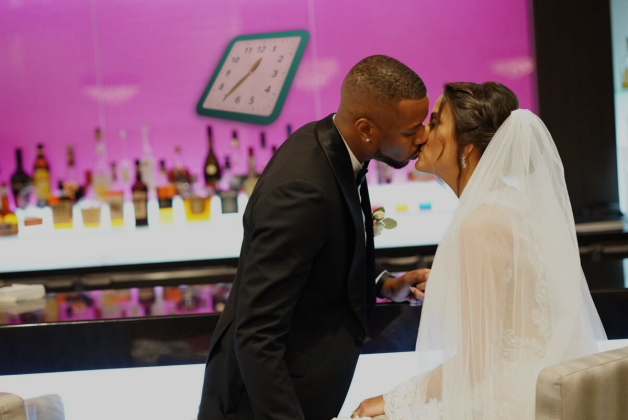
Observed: 12.35
